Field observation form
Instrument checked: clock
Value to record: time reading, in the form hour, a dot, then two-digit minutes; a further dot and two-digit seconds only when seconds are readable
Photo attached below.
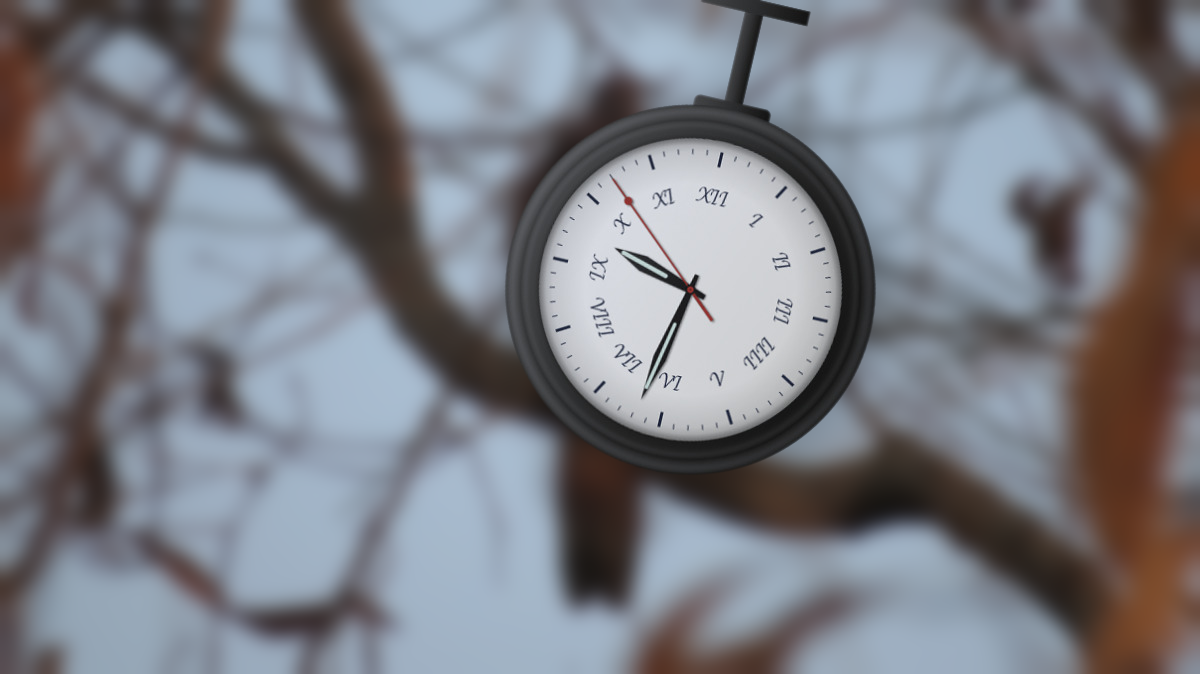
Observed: 9.31.52
